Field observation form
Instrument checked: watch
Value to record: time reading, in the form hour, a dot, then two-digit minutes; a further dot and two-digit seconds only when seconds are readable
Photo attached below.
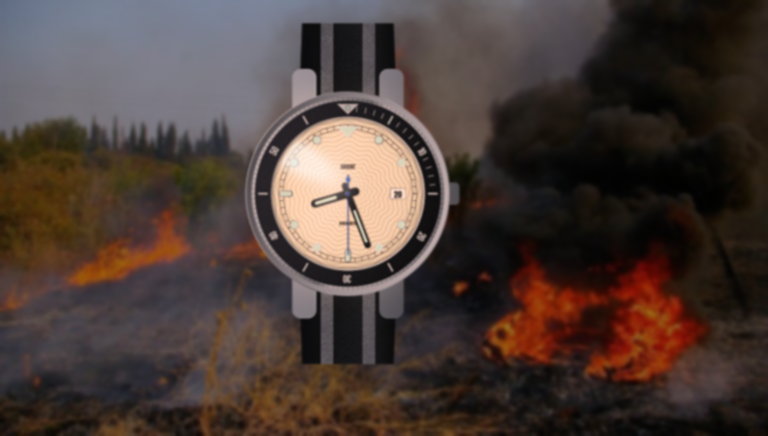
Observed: 8.26.30
